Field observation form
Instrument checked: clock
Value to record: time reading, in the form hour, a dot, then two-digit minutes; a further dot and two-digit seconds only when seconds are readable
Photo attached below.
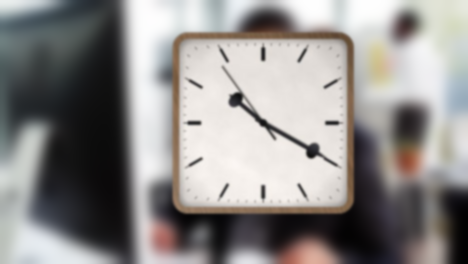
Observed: 10.19.54
